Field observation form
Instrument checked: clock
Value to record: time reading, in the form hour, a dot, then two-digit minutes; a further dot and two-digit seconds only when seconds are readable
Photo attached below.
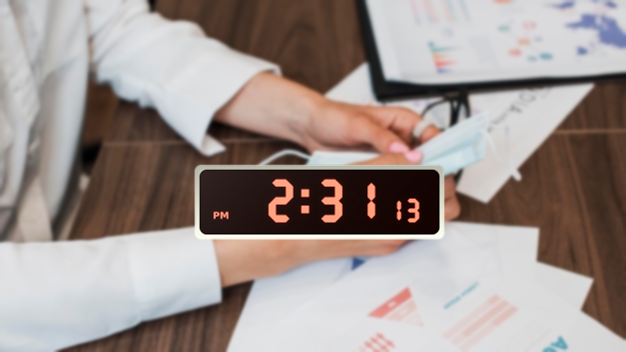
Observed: 2.31.13
